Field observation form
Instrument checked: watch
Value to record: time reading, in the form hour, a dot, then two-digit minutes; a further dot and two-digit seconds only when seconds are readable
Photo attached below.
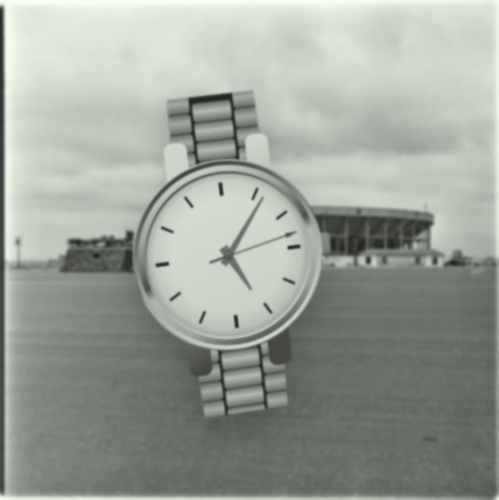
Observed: 5.06.13
